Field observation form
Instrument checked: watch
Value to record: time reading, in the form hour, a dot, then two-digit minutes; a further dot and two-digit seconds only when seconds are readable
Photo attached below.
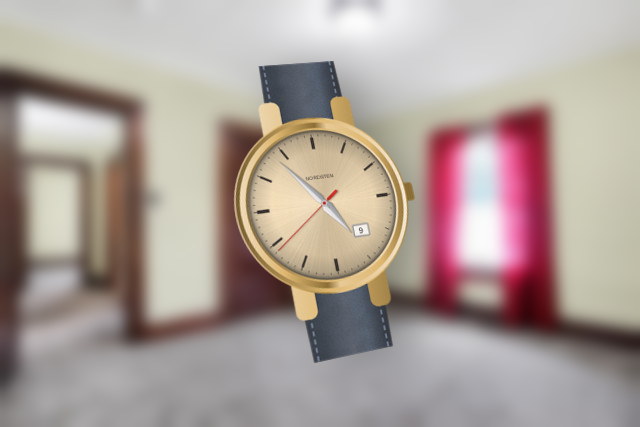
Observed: 4.53.39
